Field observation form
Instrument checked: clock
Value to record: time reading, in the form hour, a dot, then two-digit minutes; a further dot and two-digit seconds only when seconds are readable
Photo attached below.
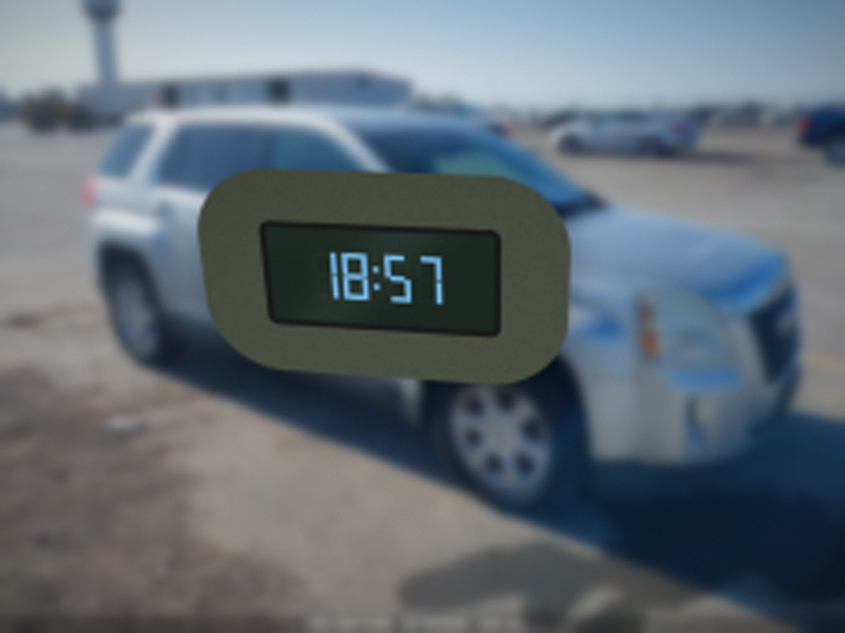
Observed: 18.57
